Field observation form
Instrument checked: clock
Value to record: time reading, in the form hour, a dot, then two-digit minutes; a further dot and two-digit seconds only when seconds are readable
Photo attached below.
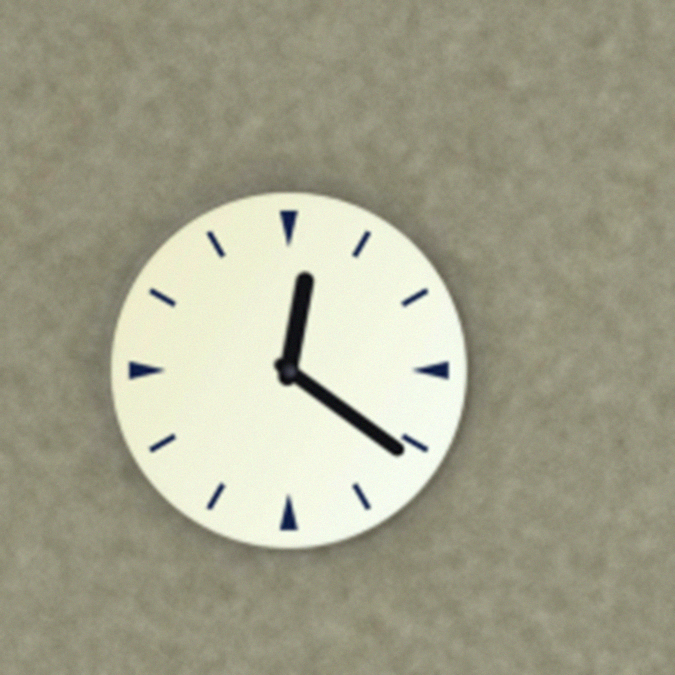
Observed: 12.21
